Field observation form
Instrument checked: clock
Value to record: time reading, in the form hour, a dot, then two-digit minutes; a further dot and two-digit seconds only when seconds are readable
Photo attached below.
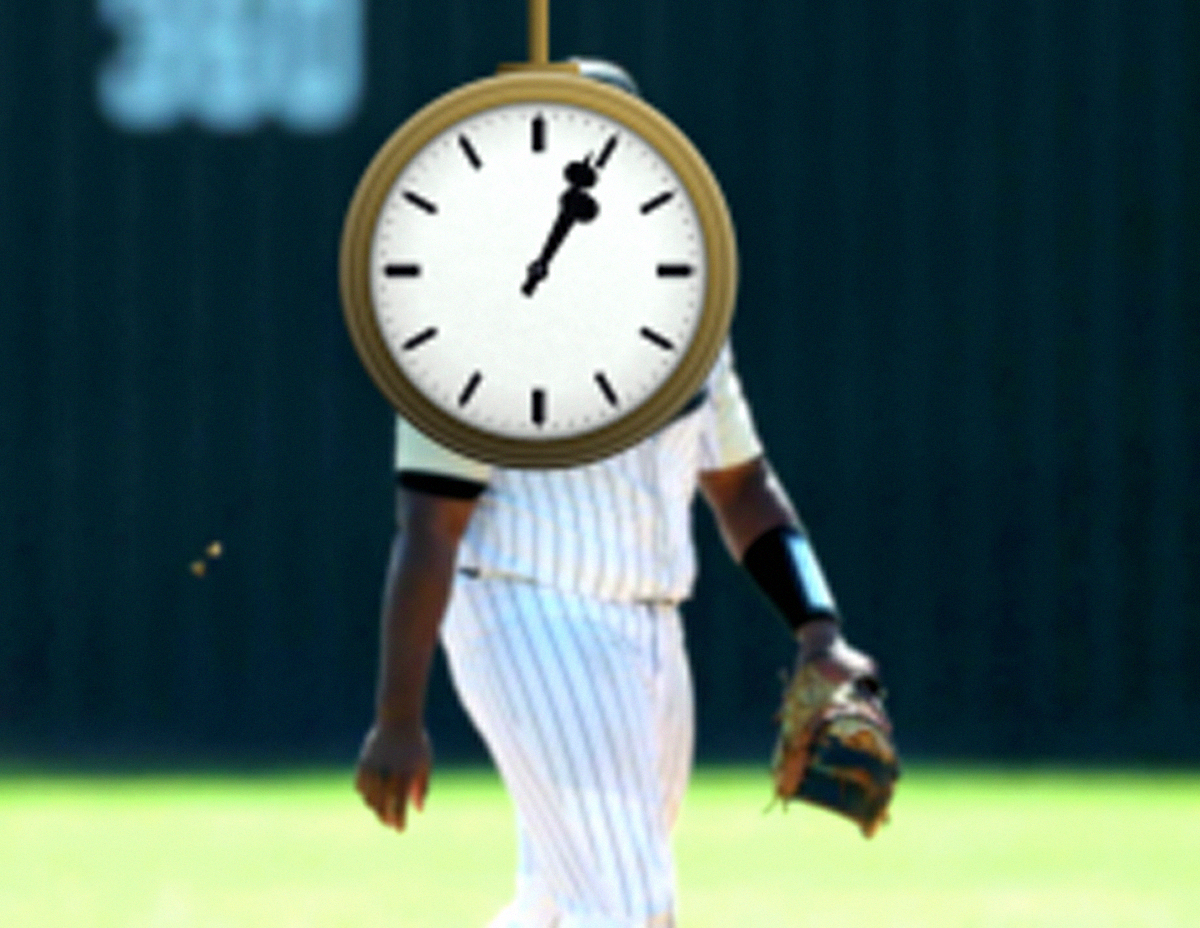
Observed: 1.04
